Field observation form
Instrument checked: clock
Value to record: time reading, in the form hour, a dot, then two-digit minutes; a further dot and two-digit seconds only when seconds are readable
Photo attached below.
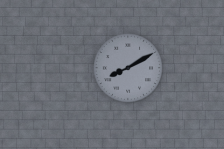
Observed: 8.10
